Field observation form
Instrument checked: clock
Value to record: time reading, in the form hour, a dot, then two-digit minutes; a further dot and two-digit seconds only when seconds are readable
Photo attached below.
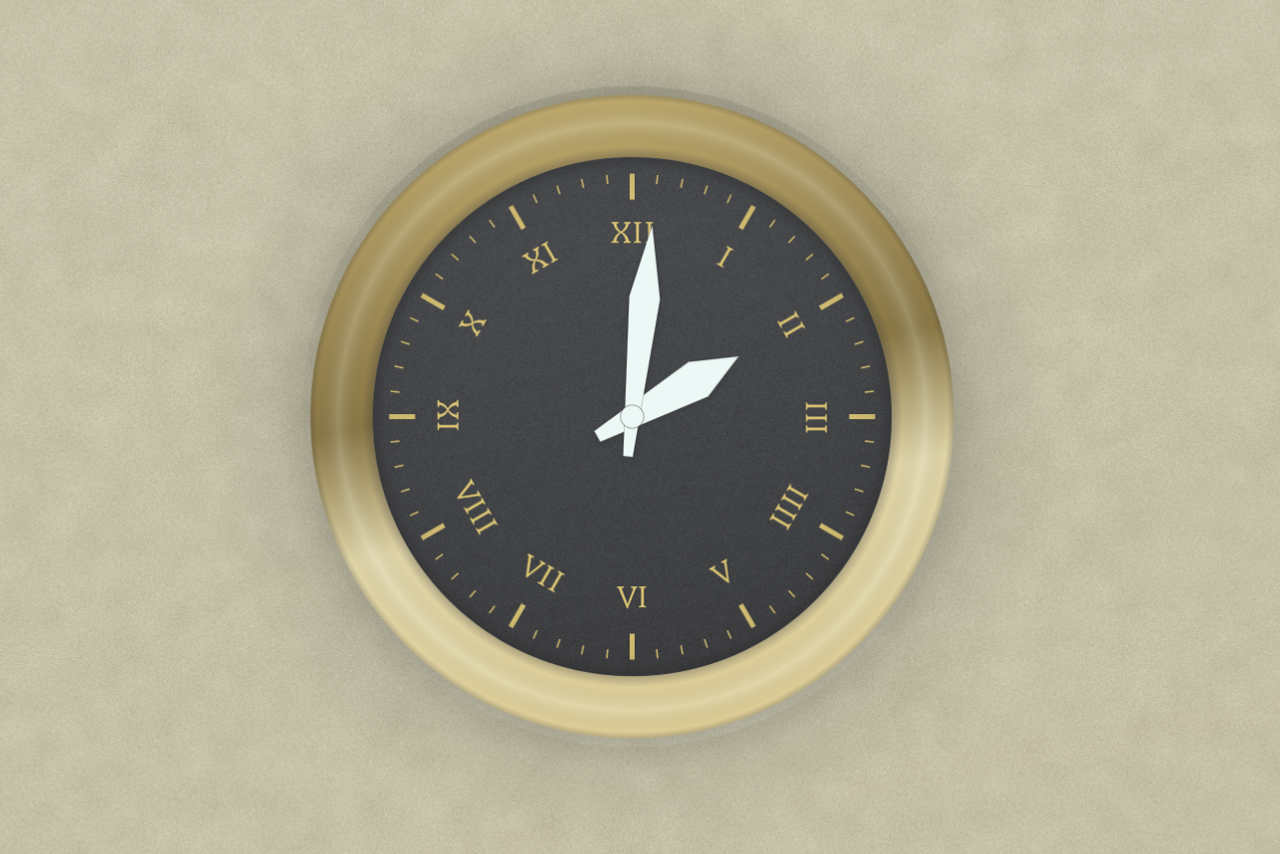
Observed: 2.01
